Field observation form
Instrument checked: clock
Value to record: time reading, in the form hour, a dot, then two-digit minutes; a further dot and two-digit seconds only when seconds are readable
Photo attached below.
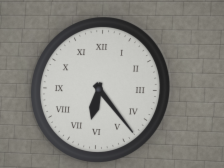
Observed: 6.23
